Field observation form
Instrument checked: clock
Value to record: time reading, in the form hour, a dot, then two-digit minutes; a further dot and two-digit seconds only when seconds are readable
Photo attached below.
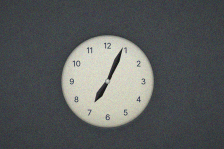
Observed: 7.04
